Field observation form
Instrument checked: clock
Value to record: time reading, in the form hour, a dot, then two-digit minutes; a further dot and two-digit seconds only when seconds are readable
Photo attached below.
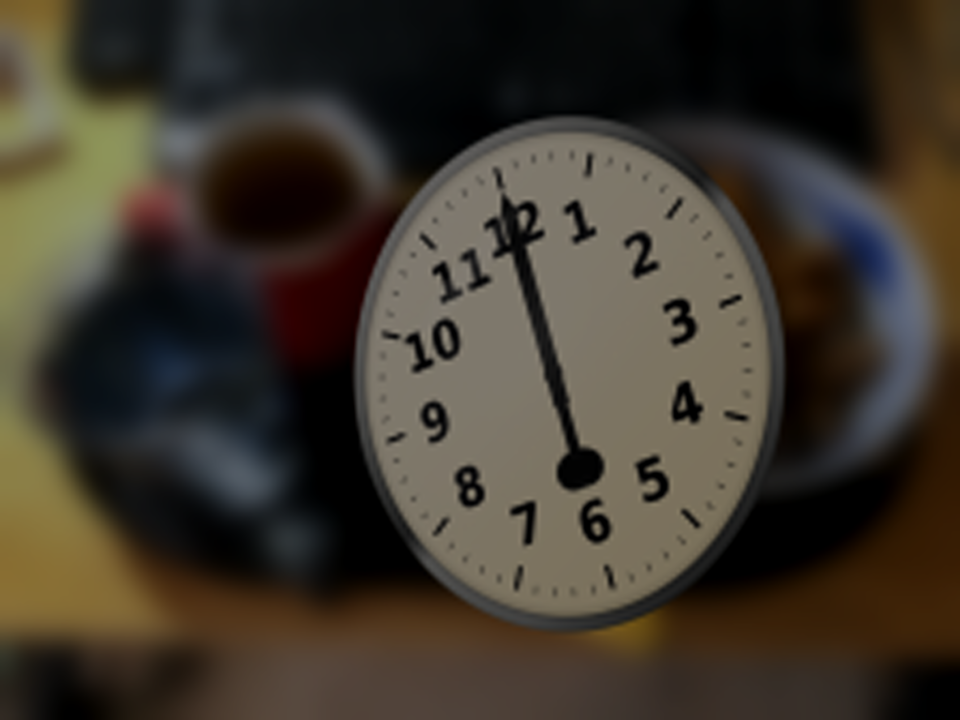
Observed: 6.00
